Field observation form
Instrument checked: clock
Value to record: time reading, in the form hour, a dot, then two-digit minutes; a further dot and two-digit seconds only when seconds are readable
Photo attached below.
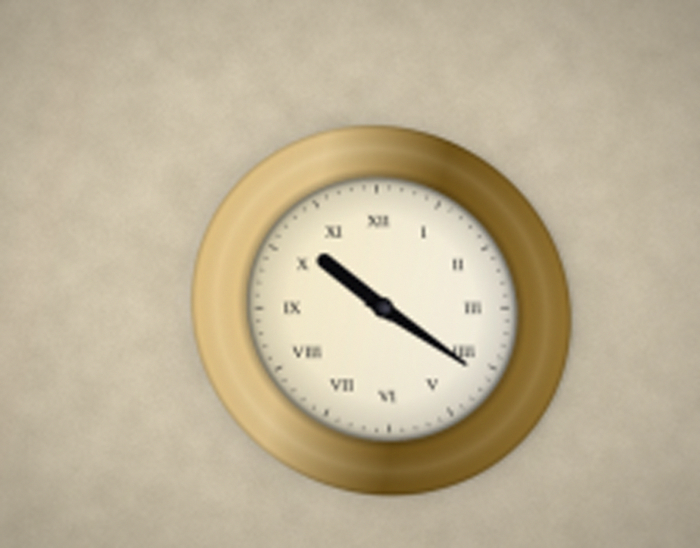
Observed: 10.21
